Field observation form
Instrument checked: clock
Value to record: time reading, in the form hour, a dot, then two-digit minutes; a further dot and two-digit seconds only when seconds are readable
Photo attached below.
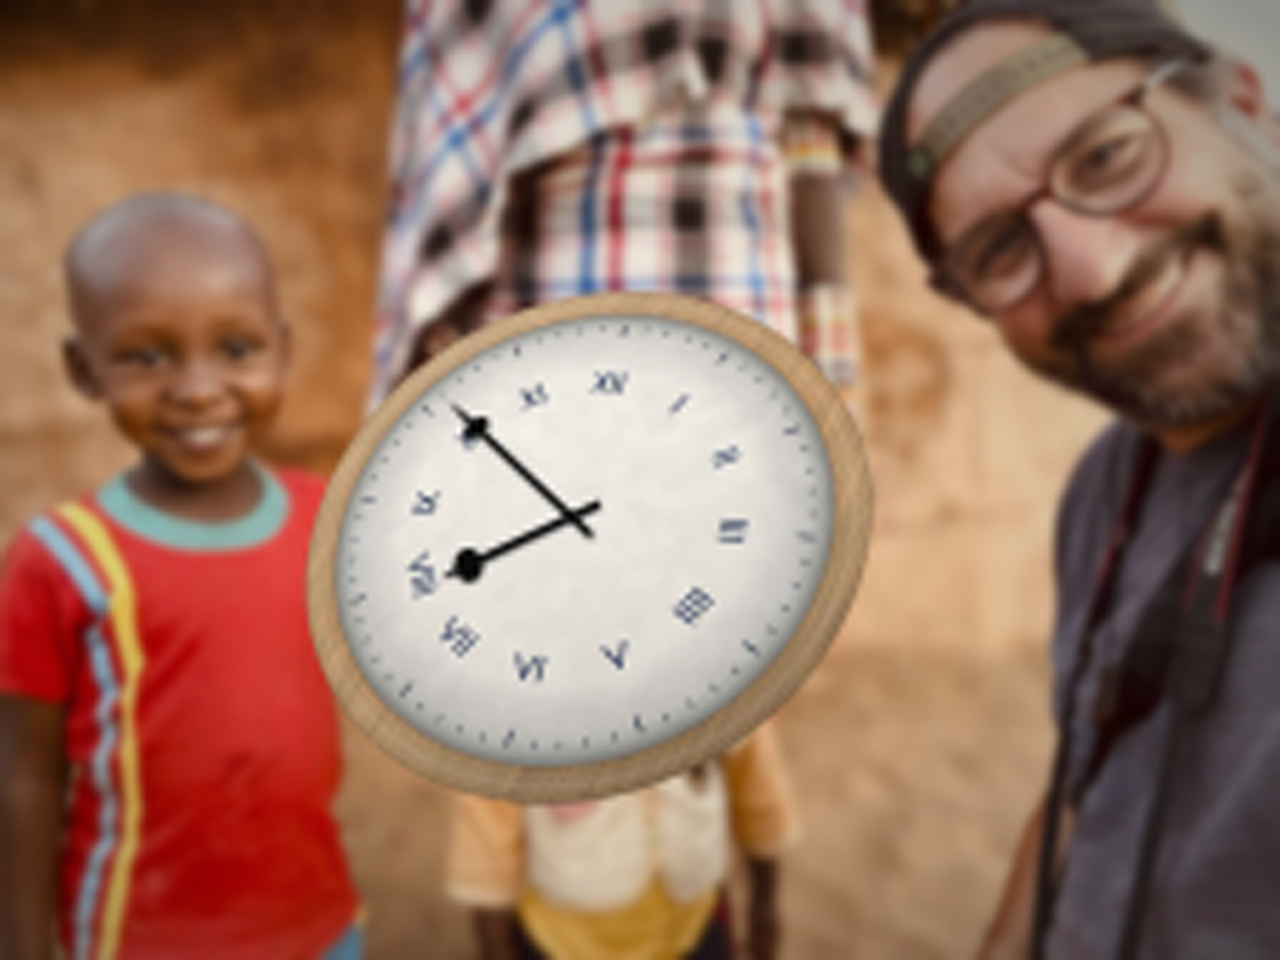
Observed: 7.51
